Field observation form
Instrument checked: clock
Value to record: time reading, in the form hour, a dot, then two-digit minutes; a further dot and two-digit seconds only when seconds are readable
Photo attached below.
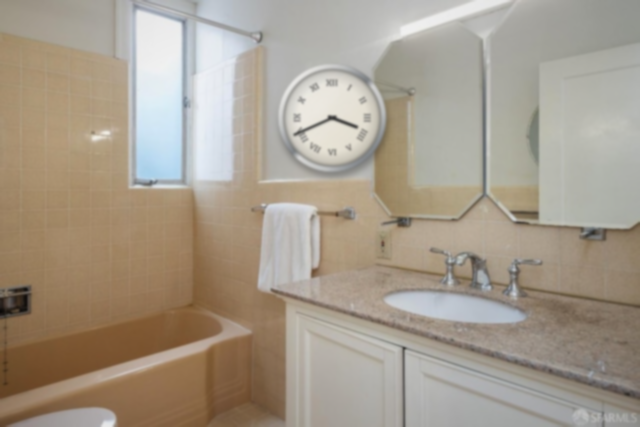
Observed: 3.41
